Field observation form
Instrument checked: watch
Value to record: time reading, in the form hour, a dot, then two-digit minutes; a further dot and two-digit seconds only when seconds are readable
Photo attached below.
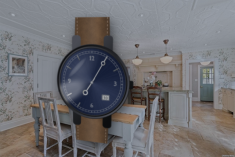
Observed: 7.05
